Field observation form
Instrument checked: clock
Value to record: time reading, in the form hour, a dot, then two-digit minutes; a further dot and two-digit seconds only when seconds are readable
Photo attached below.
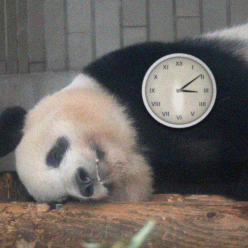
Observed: 3.09
